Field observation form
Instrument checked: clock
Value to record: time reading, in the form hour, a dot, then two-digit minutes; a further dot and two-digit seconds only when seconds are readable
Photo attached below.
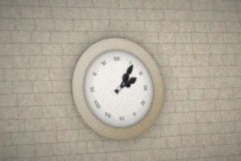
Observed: 2.06
